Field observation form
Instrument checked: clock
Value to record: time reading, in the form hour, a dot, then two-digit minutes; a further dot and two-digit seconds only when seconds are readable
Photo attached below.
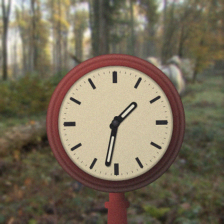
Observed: 1.32
